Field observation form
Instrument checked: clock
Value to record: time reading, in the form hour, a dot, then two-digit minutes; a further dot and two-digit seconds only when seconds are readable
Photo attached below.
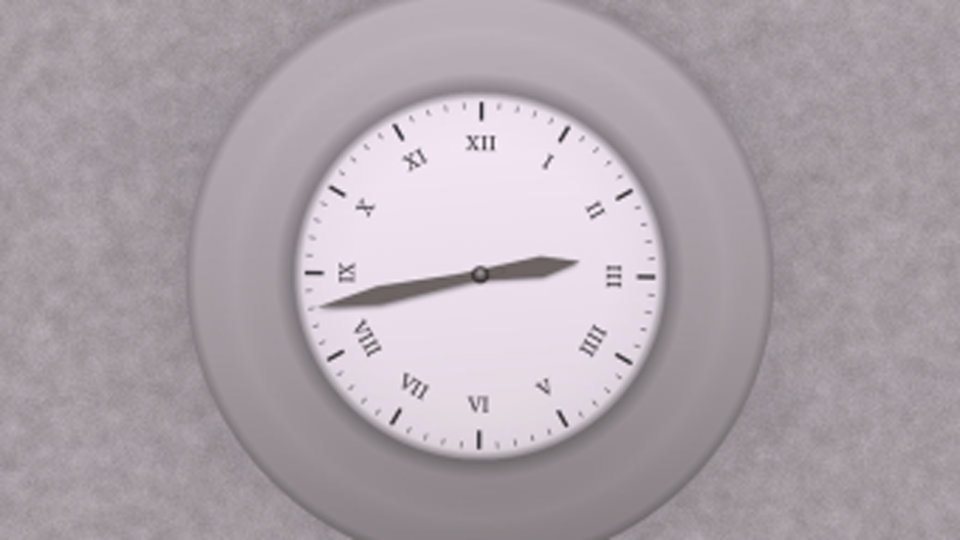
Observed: 2.43
